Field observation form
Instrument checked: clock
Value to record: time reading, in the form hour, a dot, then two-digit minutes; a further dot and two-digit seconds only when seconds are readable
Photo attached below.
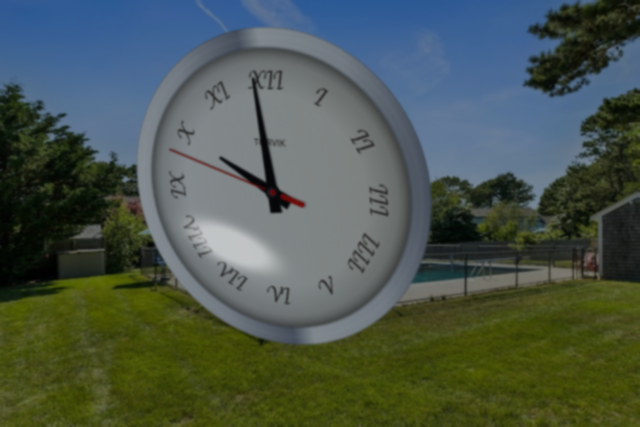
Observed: 9.58.48
